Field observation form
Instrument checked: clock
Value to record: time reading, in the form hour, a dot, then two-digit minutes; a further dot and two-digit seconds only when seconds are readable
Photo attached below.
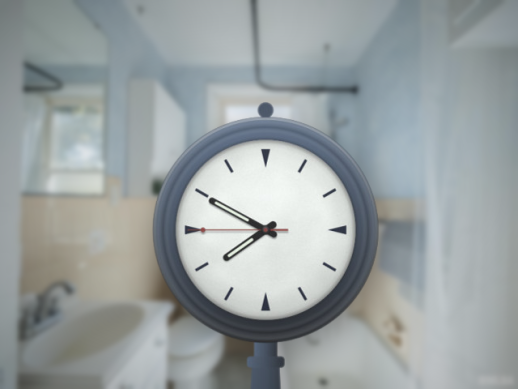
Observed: 7.49.45
